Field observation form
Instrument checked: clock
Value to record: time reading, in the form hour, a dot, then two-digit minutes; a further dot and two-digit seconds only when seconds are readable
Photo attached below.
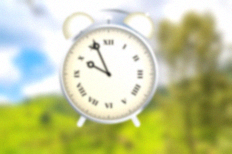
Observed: 9.56
